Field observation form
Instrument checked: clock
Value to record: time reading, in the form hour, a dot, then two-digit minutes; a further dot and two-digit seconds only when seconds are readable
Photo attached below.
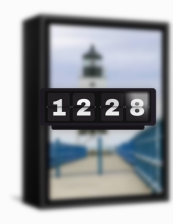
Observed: 12.28
